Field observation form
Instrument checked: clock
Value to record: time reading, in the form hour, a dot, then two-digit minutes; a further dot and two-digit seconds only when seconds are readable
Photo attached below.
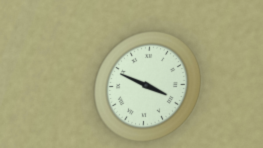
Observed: 3.49
